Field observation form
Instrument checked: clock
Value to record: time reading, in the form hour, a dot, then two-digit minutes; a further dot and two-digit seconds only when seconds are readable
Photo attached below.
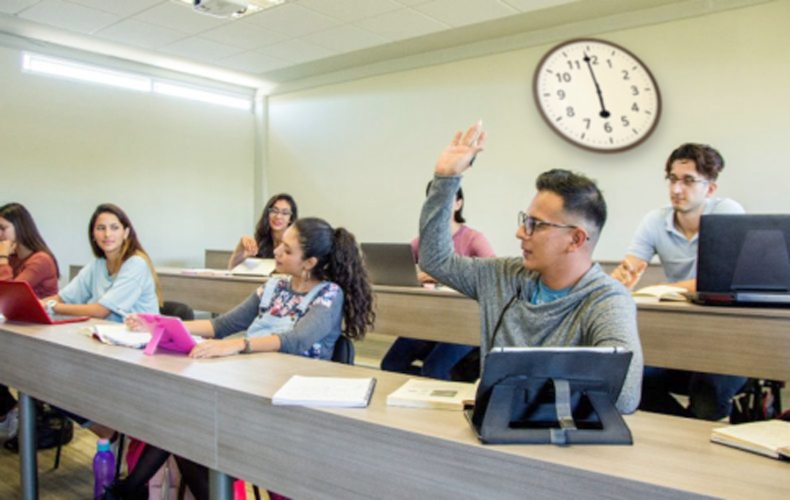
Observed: 5.59
